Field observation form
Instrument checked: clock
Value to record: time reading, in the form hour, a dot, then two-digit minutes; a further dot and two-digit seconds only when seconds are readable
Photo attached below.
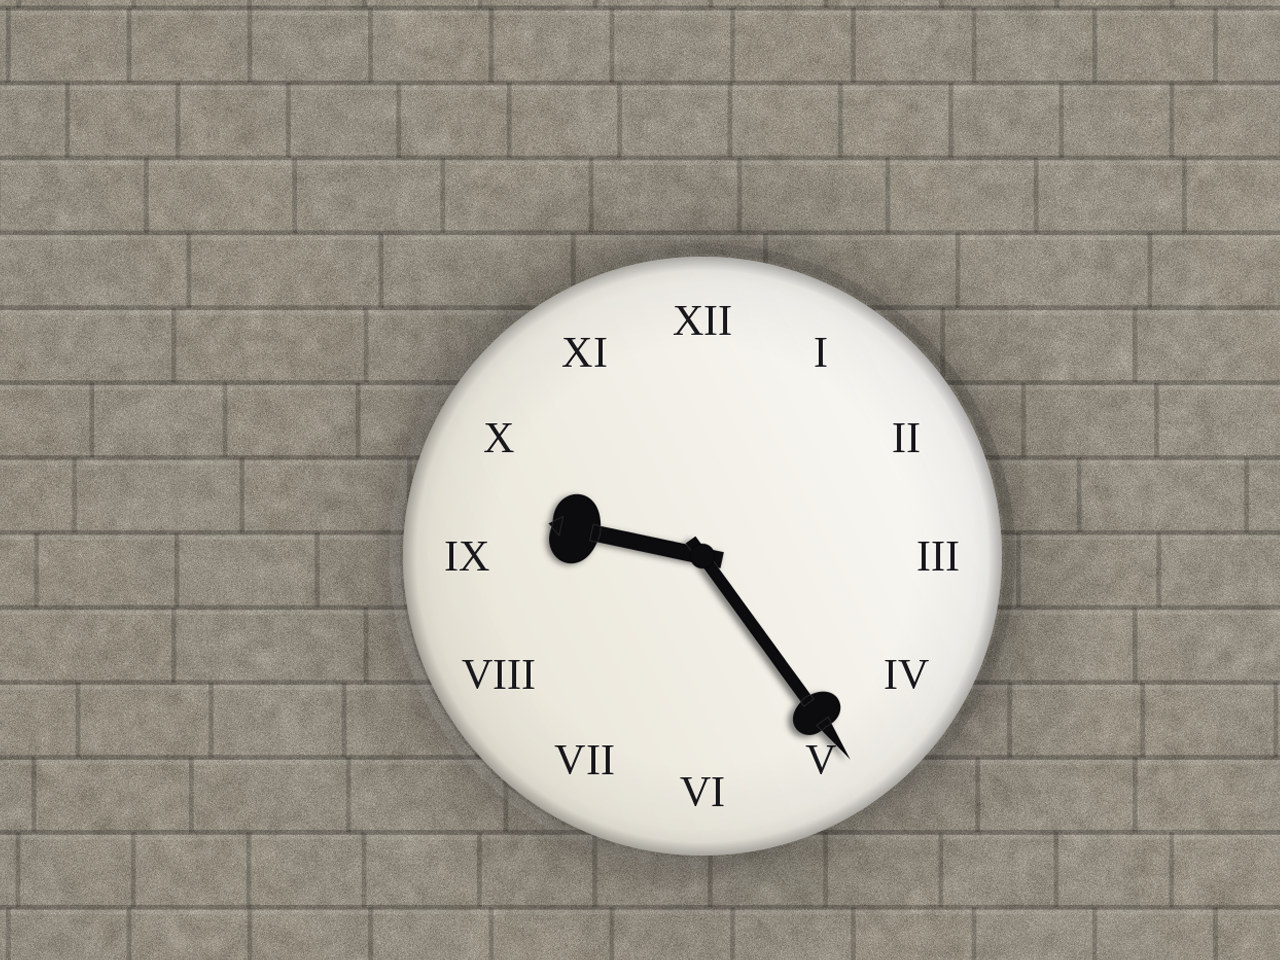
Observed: 9.24
